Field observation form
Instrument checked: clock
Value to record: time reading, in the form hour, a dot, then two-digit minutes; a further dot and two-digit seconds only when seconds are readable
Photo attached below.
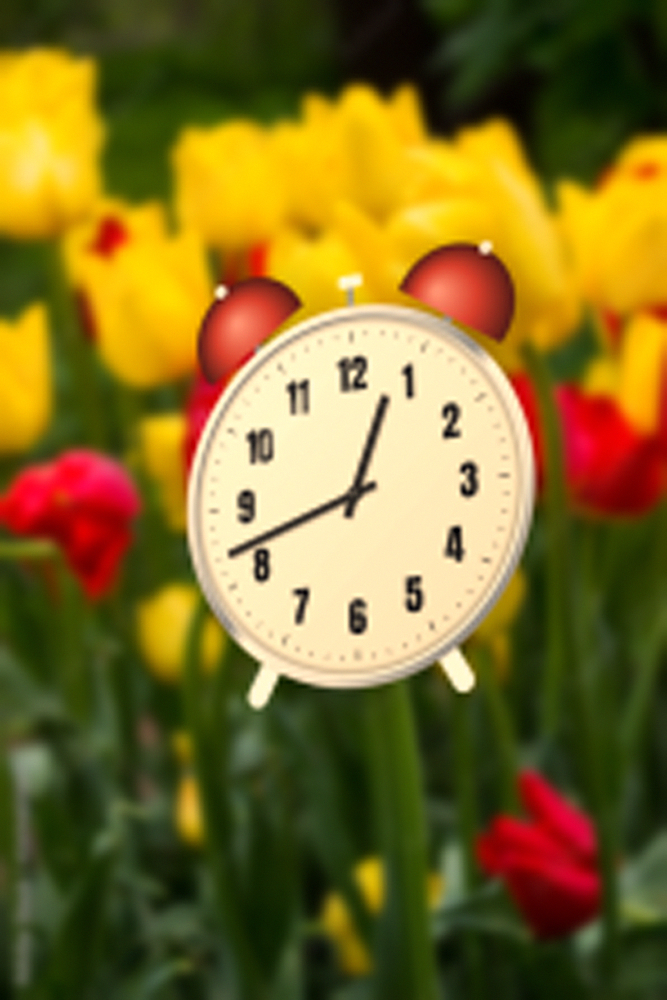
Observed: 12.42
